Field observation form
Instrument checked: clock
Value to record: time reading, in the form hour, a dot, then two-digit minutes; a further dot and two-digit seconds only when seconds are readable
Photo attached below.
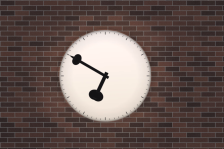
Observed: 6.50
